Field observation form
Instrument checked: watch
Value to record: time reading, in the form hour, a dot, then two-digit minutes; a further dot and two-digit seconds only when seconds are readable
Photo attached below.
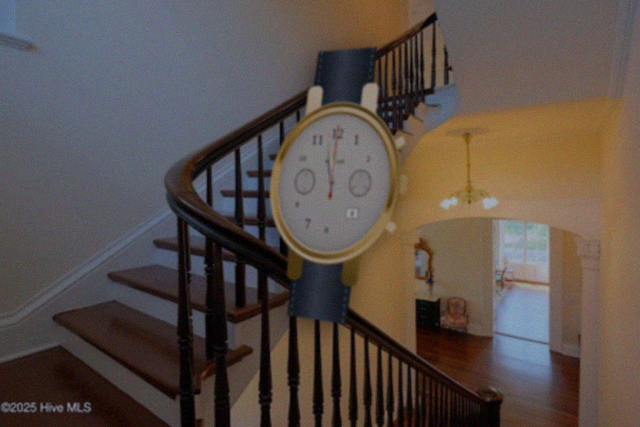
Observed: 11.58
